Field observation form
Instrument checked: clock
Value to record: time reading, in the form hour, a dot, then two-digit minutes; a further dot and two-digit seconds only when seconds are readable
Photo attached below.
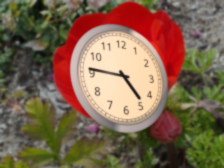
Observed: 4.46
